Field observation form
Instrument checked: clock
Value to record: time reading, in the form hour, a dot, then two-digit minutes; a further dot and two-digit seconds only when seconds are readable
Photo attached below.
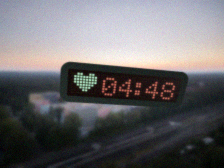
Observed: 4.48
